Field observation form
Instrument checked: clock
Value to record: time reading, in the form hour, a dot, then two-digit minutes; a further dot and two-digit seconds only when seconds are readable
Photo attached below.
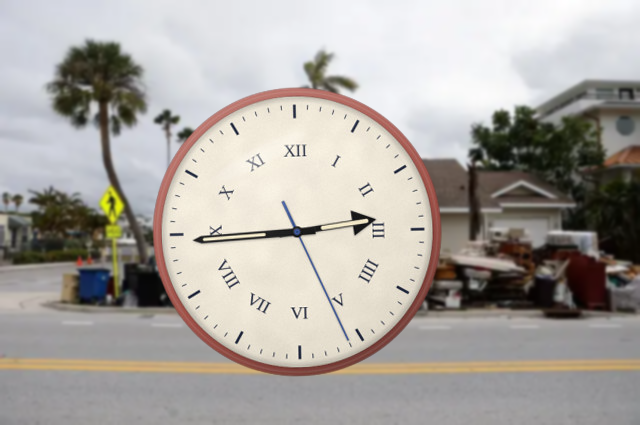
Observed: 2.44.26
